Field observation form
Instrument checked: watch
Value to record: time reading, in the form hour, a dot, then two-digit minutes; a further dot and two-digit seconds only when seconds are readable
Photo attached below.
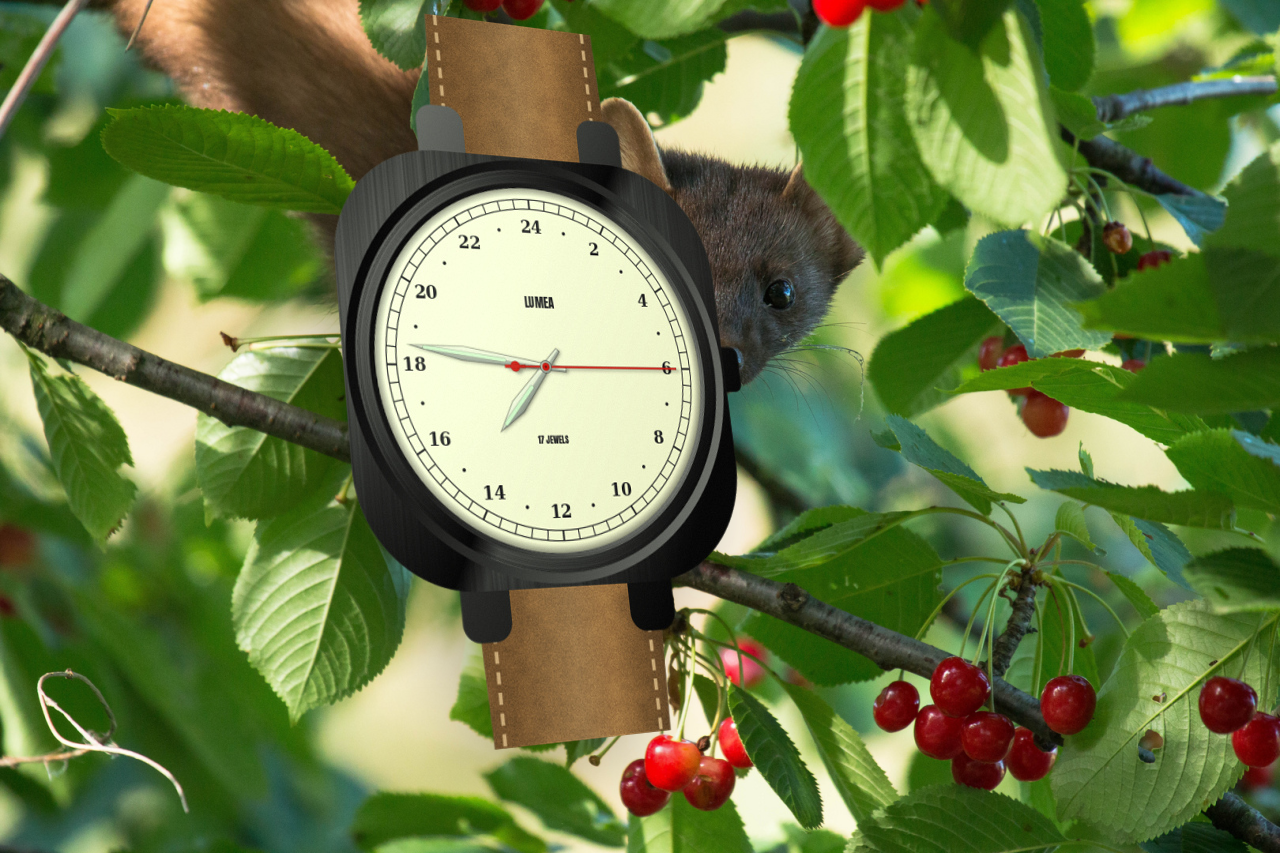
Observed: 14.46.15
